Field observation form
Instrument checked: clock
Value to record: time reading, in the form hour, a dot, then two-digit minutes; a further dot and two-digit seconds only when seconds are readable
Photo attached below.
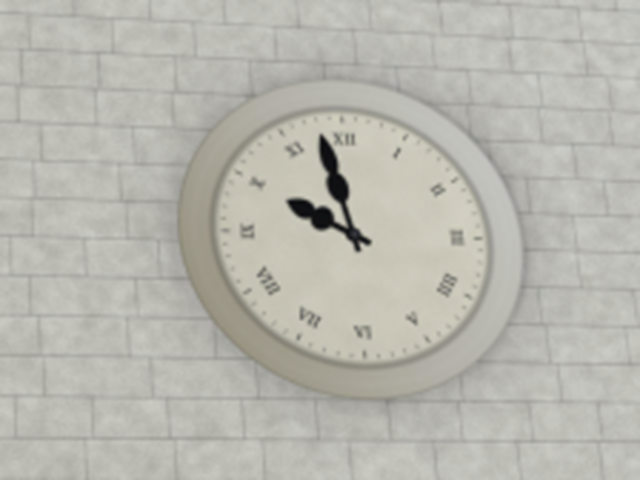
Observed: 9.58
